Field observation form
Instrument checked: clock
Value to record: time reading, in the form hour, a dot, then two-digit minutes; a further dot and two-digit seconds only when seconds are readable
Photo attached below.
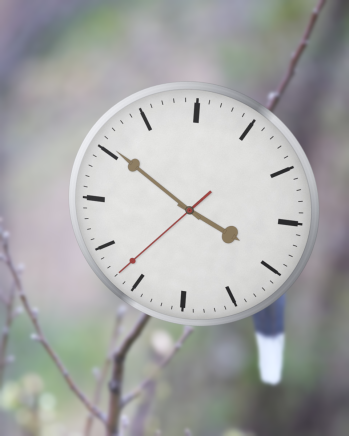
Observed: 3.50.37
